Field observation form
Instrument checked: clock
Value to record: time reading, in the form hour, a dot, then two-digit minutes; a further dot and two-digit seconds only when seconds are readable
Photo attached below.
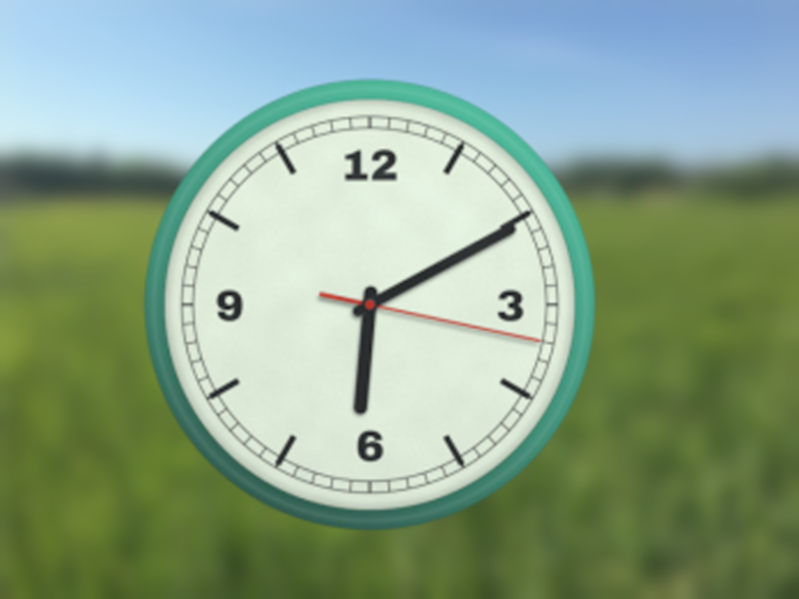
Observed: 6.10.17
